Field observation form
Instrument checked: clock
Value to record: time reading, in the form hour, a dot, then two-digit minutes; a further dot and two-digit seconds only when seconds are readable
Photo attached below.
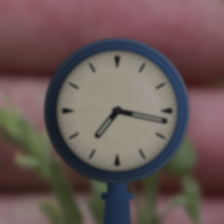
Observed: 7.17
